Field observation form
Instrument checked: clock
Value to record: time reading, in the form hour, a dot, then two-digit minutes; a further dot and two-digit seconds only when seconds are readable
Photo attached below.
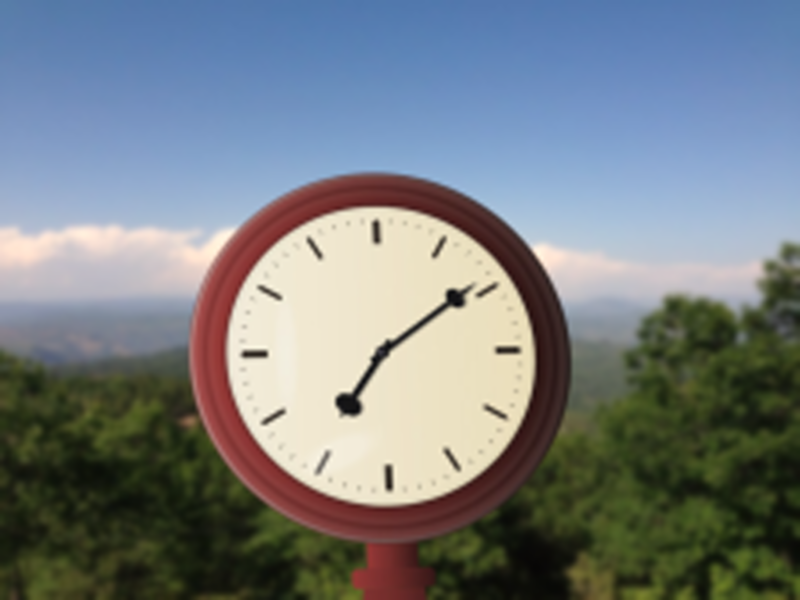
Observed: 7.09
